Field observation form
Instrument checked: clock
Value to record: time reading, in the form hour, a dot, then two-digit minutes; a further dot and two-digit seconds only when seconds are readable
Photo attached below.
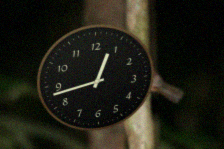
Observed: 12.43
